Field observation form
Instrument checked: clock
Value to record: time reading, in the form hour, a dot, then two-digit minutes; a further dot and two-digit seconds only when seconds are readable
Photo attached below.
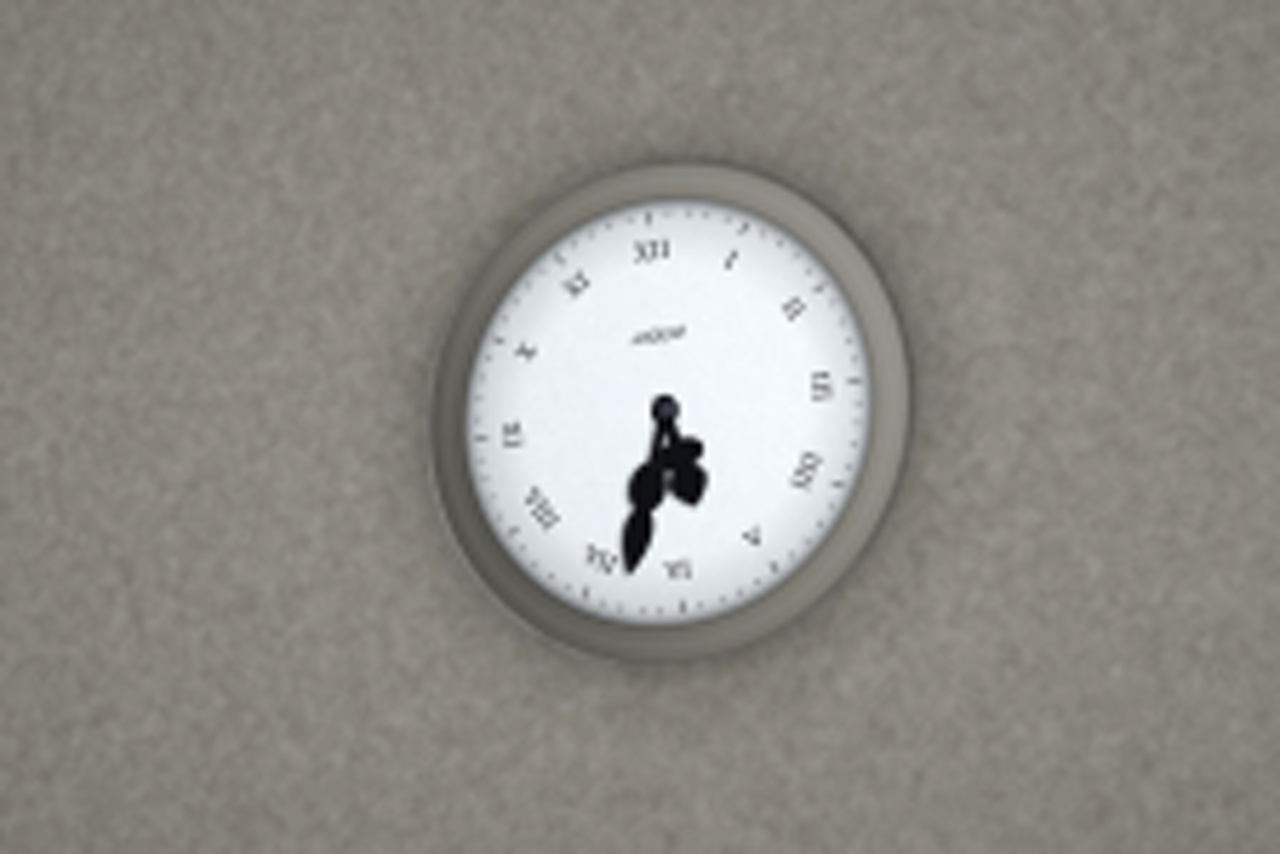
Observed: 5.33
